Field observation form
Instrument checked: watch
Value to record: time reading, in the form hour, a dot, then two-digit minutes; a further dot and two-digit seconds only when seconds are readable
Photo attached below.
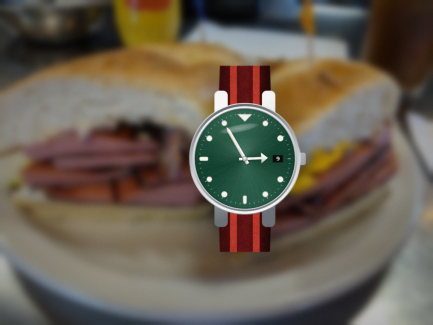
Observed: 2.55
